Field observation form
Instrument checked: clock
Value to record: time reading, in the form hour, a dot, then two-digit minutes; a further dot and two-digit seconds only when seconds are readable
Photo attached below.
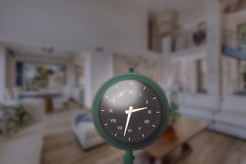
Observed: 2.32
